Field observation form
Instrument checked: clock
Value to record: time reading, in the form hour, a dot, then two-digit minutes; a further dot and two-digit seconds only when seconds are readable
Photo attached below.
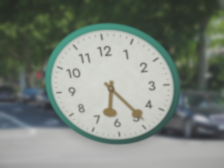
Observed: 6.24
